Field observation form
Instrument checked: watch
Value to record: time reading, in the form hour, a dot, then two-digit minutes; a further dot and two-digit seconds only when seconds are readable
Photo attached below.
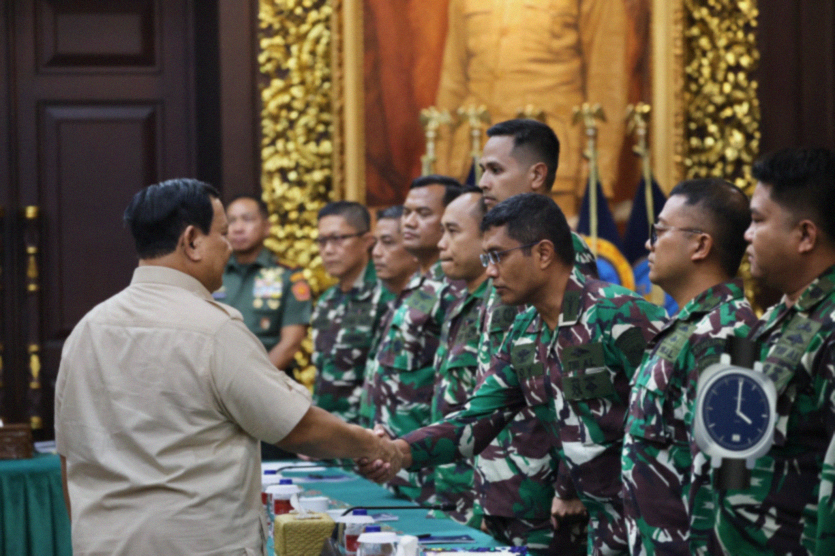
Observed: 4.00
